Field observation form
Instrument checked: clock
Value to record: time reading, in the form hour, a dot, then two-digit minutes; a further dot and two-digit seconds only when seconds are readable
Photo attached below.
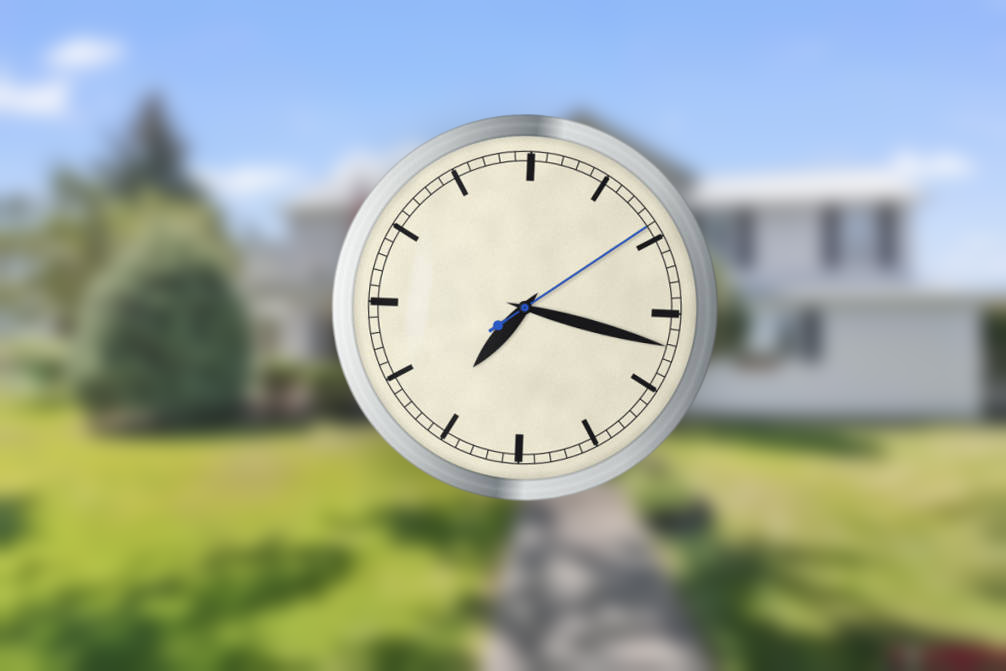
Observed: 7.17.09
